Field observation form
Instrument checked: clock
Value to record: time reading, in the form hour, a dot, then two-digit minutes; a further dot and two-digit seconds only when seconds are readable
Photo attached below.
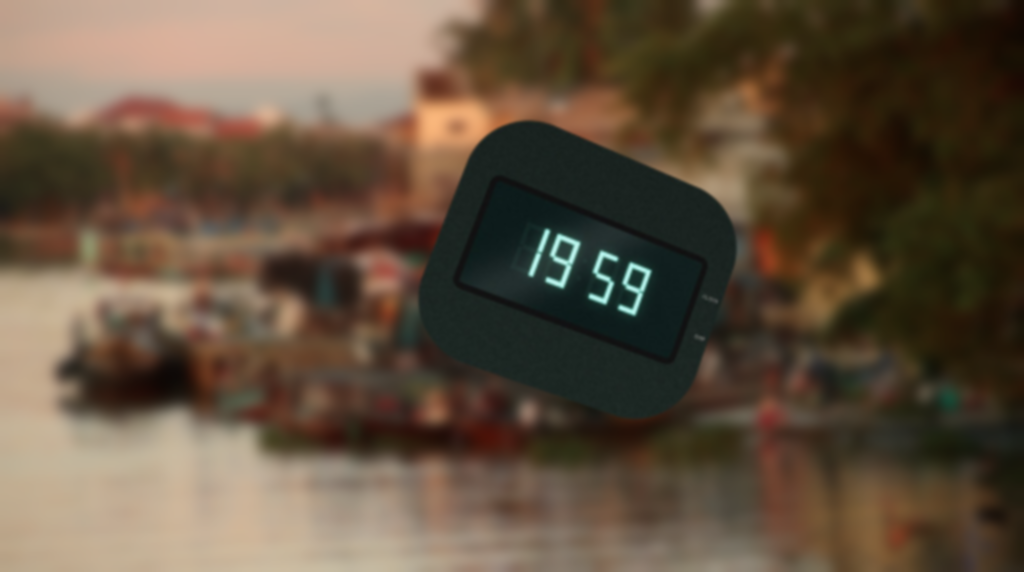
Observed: 19.59
